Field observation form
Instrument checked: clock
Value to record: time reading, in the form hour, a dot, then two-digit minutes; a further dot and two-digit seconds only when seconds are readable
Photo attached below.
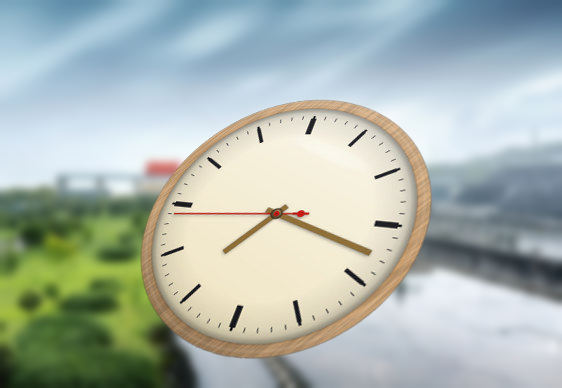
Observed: 7.17.44
